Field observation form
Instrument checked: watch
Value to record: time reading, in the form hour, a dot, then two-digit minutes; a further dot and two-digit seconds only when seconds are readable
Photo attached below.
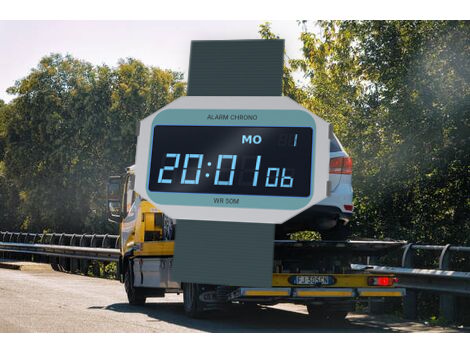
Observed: 20.01.06
